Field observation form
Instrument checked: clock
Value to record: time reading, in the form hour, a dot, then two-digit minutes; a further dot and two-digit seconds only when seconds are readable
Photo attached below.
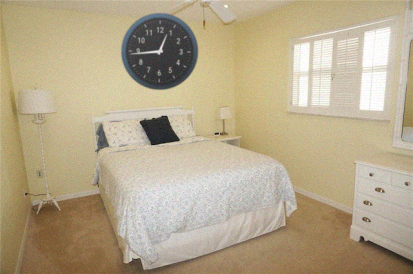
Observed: 12.44
